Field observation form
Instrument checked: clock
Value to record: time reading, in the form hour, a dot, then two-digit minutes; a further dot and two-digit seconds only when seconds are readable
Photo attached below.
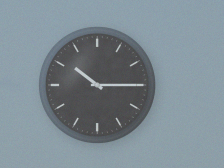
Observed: 10.15
